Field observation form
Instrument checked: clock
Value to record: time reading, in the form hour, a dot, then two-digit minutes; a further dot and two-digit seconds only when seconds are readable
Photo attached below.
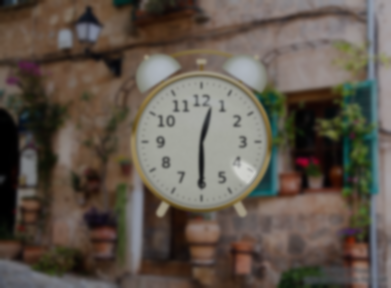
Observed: 12.30
